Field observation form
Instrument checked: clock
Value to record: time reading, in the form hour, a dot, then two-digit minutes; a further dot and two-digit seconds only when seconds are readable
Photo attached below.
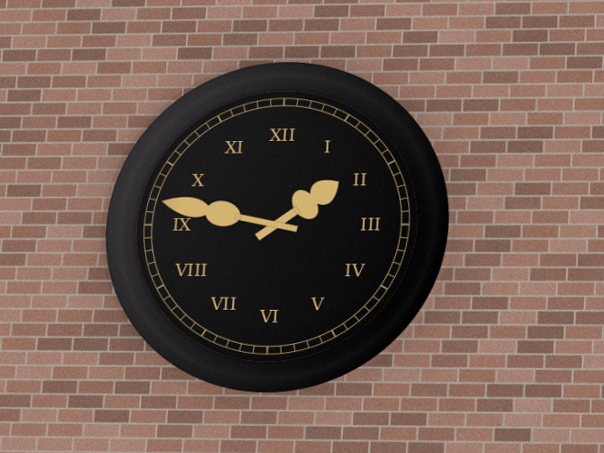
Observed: 1.47
